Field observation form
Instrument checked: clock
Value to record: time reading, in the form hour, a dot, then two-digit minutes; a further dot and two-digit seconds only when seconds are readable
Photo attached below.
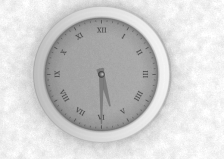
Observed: 5.30
